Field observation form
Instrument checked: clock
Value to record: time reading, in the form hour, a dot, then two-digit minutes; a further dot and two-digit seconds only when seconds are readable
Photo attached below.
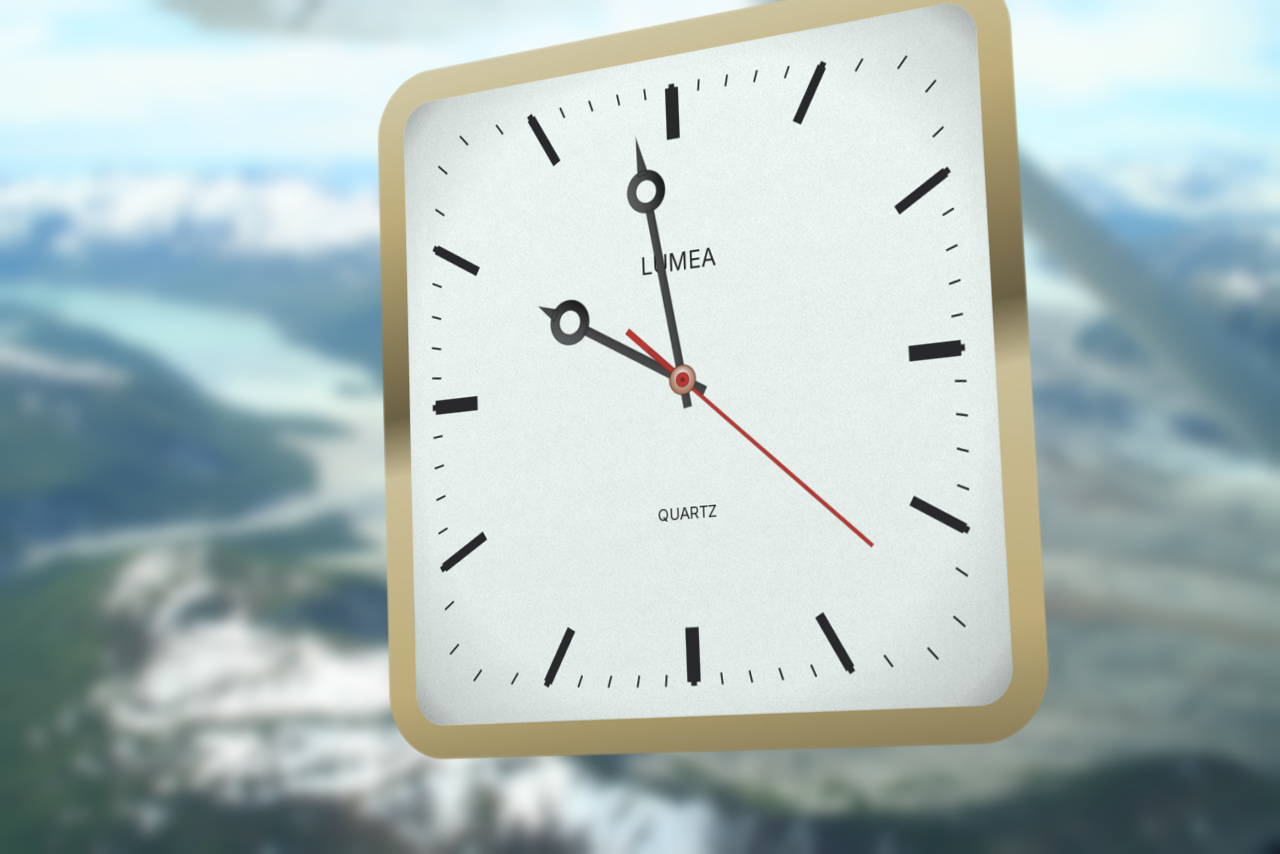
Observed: 9.58.22
